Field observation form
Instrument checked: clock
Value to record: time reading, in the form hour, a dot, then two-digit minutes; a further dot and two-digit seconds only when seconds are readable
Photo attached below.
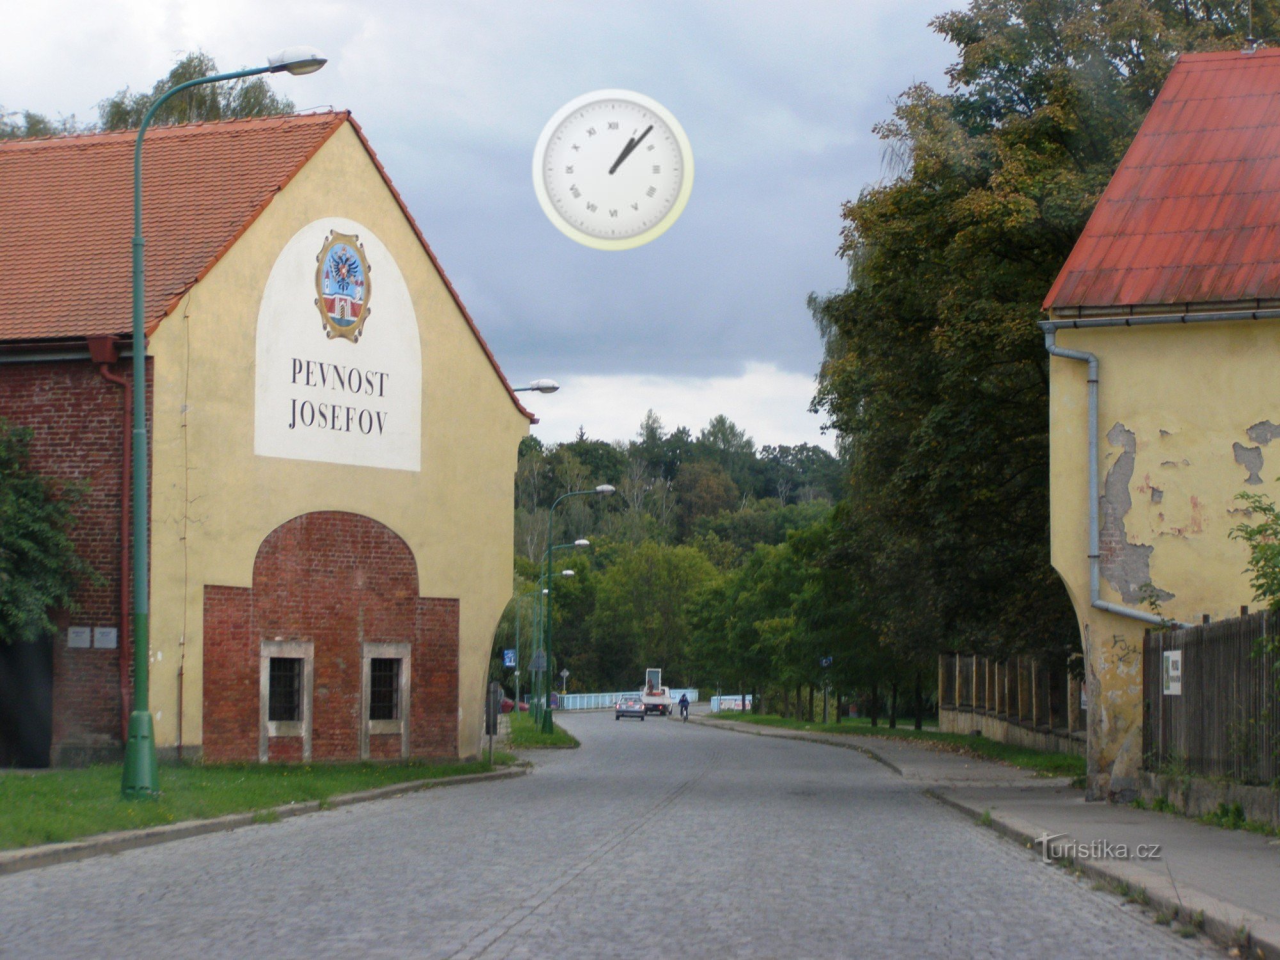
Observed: 1.07
